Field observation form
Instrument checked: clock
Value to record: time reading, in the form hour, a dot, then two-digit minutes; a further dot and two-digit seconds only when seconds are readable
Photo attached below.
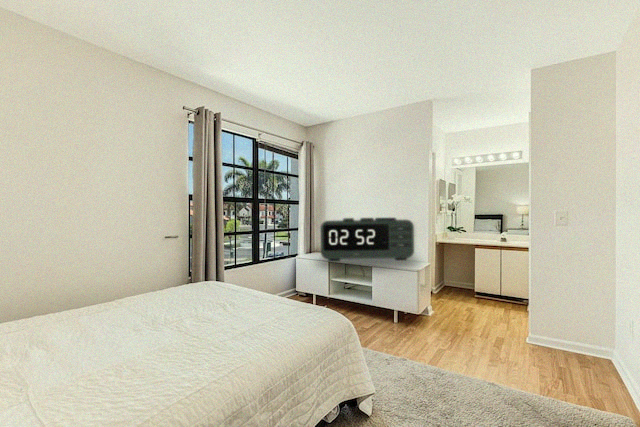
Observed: 2.52
